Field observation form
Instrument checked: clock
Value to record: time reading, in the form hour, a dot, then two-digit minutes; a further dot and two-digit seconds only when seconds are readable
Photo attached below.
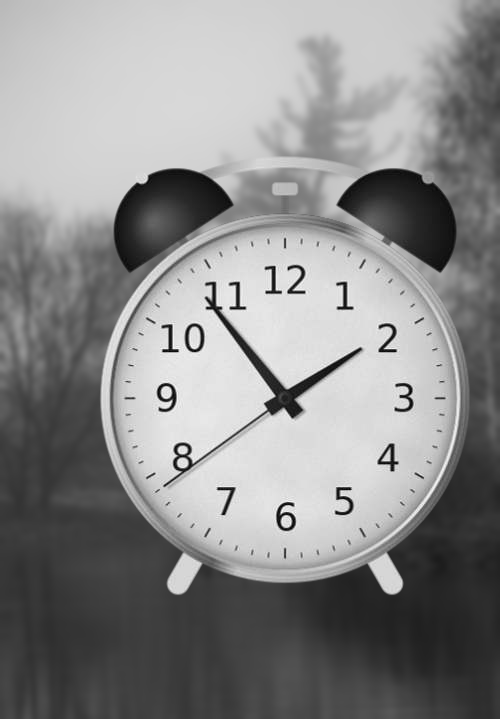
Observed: 1.53.39
